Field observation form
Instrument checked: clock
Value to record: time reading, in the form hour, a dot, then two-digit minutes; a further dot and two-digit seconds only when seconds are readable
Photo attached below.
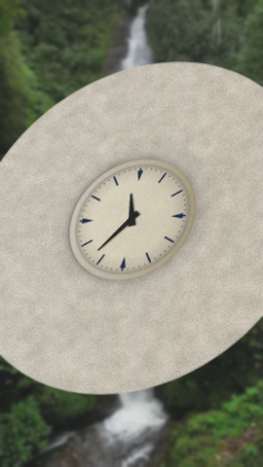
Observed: 11.37
